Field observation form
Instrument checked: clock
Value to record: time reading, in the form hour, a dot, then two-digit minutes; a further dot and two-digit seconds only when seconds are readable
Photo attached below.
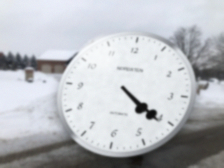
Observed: 4.21
